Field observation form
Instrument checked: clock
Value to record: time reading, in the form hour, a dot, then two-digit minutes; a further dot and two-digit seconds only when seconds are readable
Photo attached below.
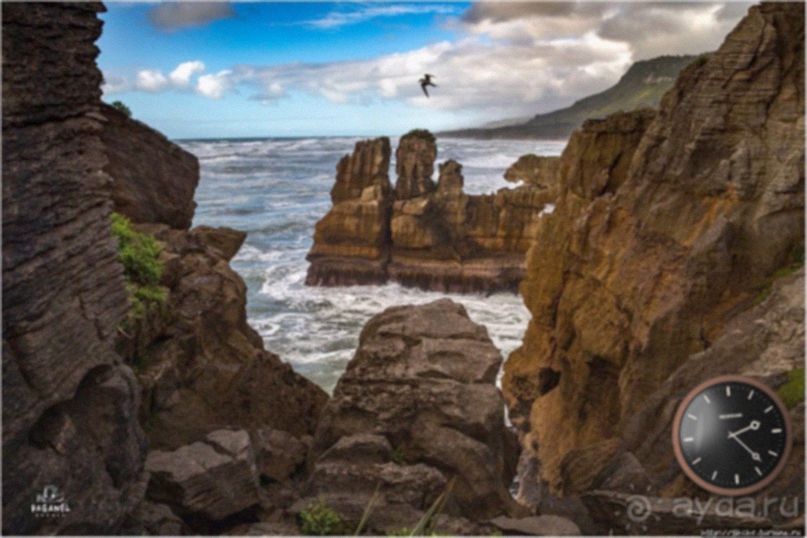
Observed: 2.23
